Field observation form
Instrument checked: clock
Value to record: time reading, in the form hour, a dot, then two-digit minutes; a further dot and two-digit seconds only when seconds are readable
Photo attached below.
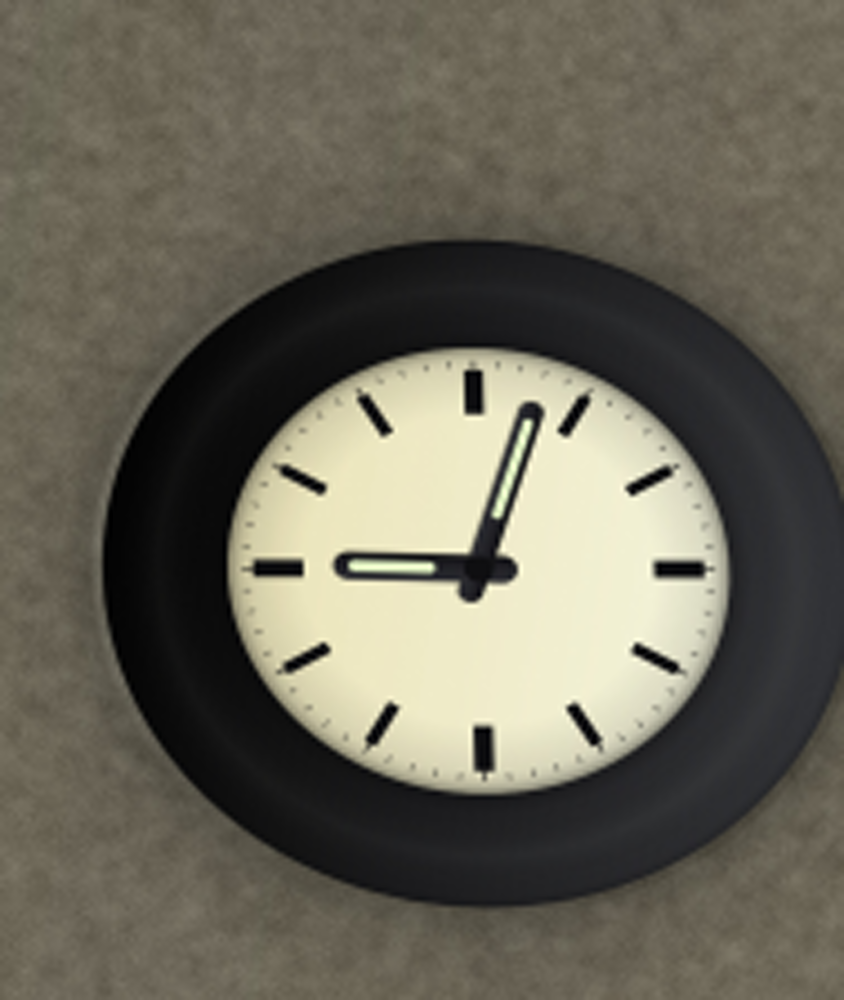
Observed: 9.03
